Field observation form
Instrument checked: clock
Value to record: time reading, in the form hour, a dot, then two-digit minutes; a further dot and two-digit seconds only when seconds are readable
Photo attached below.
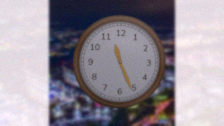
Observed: 11.26
